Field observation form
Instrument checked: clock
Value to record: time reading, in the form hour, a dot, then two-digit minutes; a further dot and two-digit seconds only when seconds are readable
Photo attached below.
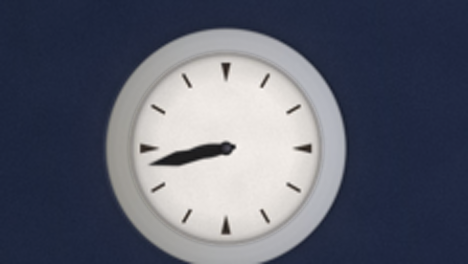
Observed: 8.43
